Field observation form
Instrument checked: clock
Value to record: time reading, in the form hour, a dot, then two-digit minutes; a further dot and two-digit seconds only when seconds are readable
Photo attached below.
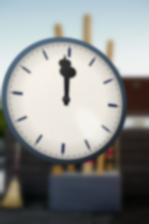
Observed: 11.59
